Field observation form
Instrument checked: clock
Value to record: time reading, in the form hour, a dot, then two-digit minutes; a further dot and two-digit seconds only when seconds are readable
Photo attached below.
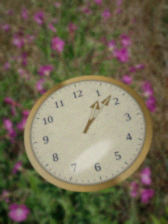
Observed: 1.08
